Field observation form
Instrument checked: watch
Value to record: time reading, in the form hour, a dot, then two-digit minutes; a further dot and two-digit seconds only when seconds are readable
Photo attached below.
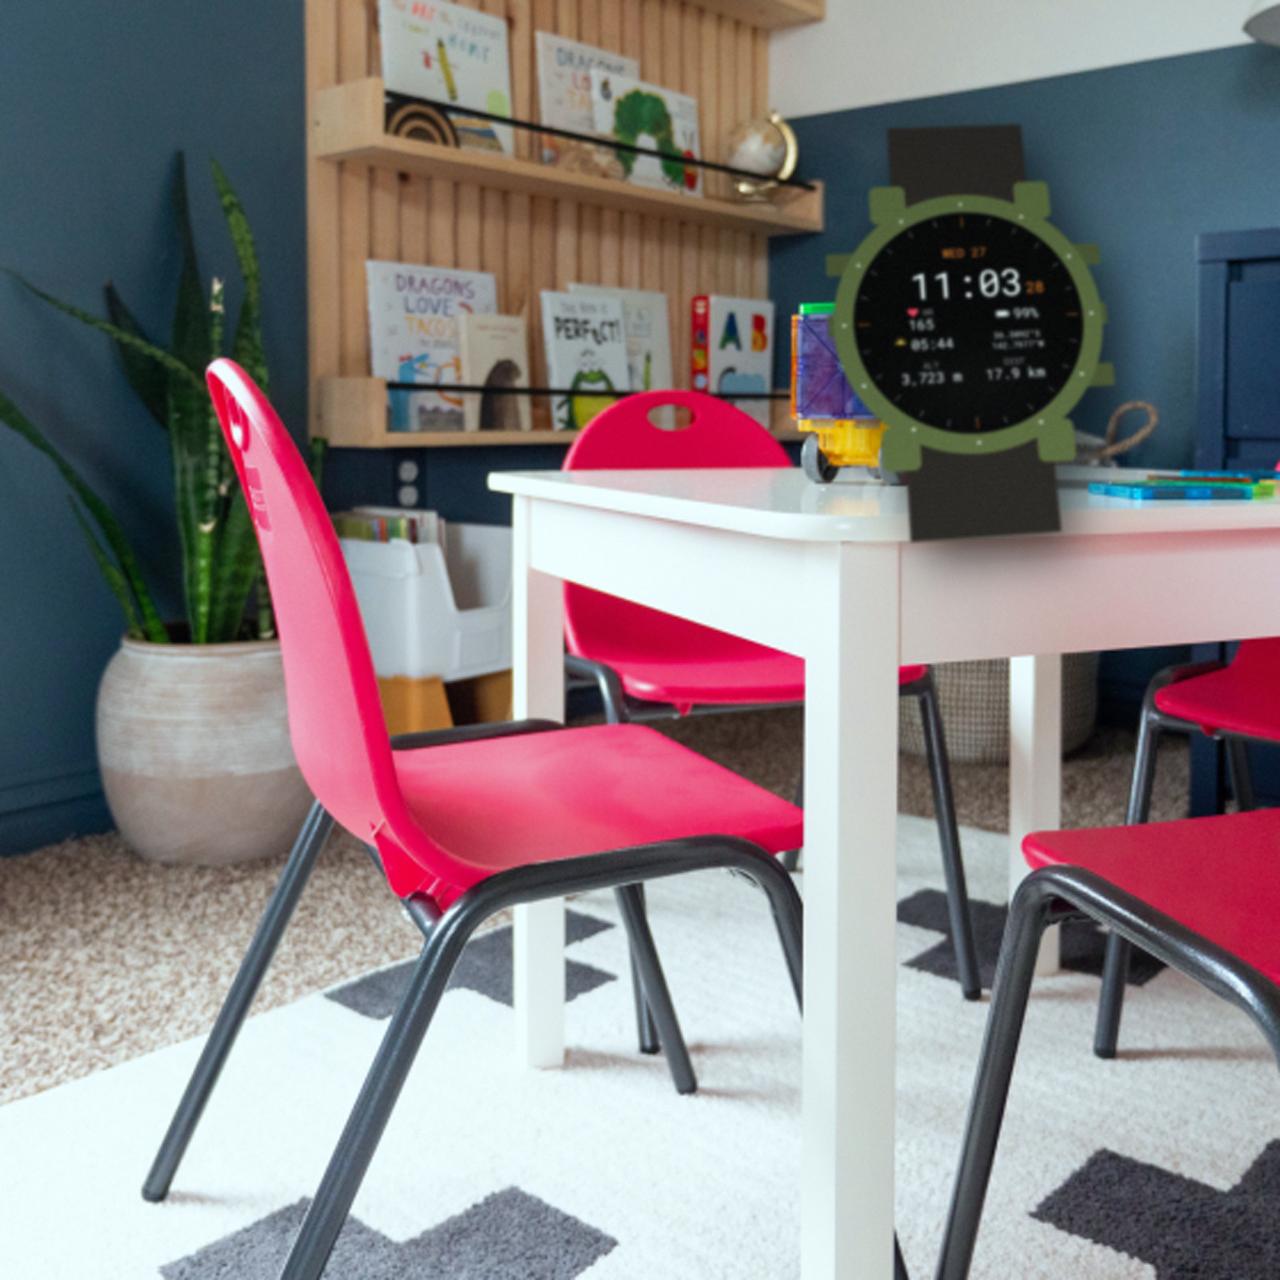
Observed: 11.03
